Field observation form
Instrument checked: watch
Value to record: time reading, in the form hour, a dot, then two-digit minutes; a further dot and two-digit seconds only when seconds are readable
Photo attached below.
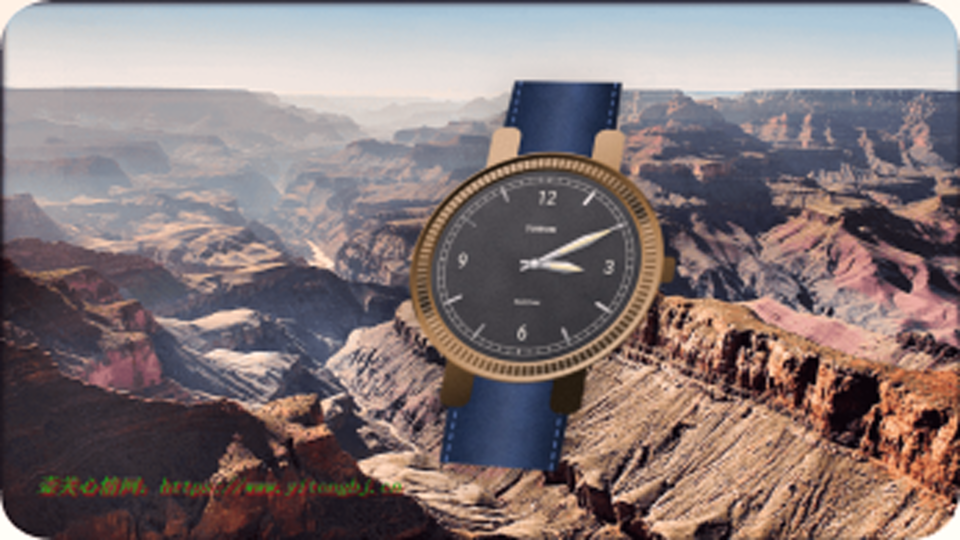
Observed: 3.10
